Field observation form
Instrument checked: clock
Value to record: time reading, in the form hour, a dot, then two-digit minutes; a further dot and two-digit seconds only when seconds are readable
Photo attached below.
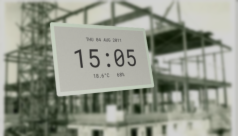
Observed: 15.05
